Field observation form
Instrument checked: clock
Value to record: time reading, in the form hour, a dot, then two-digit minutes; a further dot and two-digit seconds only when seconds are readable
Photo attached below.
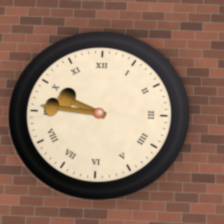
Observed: 9.46
